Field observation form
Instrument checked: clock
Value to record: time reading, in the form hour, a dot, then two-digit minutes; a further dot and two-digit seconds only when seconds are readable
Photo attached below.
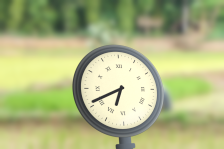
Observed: 6.41
